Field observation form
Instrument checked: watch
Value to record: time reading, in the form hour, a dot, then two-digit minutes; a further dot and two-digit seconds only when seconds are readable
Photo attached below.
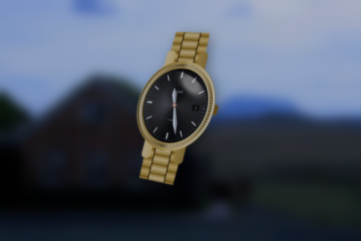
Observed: 11.27
